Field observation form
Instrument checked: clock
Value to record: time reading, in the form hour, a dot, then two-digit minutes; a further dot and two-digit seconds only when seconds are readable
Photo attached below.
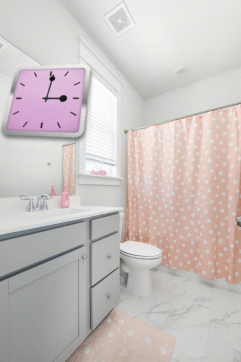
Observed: 3.01
